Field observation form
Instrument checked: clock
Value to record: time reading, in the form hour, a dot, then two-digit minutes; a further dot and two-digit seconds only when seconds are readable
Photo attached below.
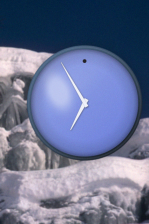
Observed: 6.55
